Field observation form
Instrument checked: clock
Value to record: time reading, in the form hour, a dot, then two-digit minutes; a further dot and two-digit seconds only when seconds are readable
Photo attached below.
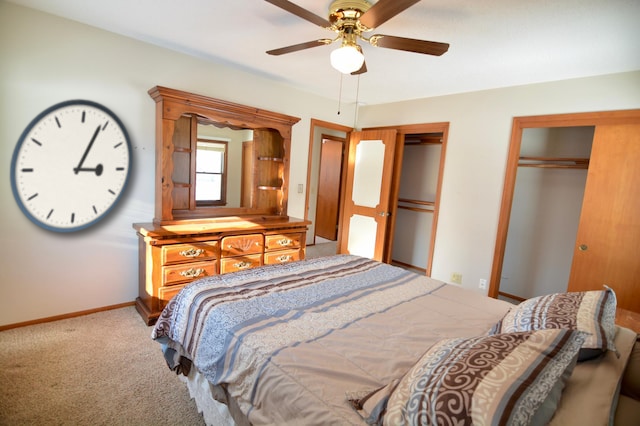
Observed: 3.04
